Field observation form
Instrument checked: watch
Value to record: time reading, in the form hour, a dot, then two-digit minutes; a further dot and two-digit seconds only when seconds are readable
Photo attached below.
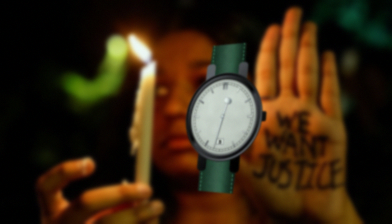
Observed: 12.32
